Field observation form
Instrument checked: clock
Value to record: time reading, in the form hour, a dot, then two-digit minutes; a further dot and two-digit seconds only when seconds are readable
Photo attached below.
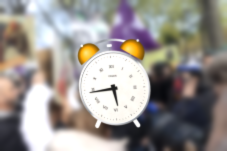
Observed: 5.44
